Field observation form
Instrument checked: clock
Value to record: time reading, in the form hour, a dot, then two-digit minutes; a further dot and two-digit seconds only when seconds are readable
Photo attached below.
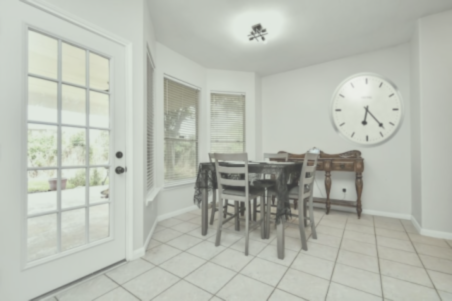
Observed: 6.23
